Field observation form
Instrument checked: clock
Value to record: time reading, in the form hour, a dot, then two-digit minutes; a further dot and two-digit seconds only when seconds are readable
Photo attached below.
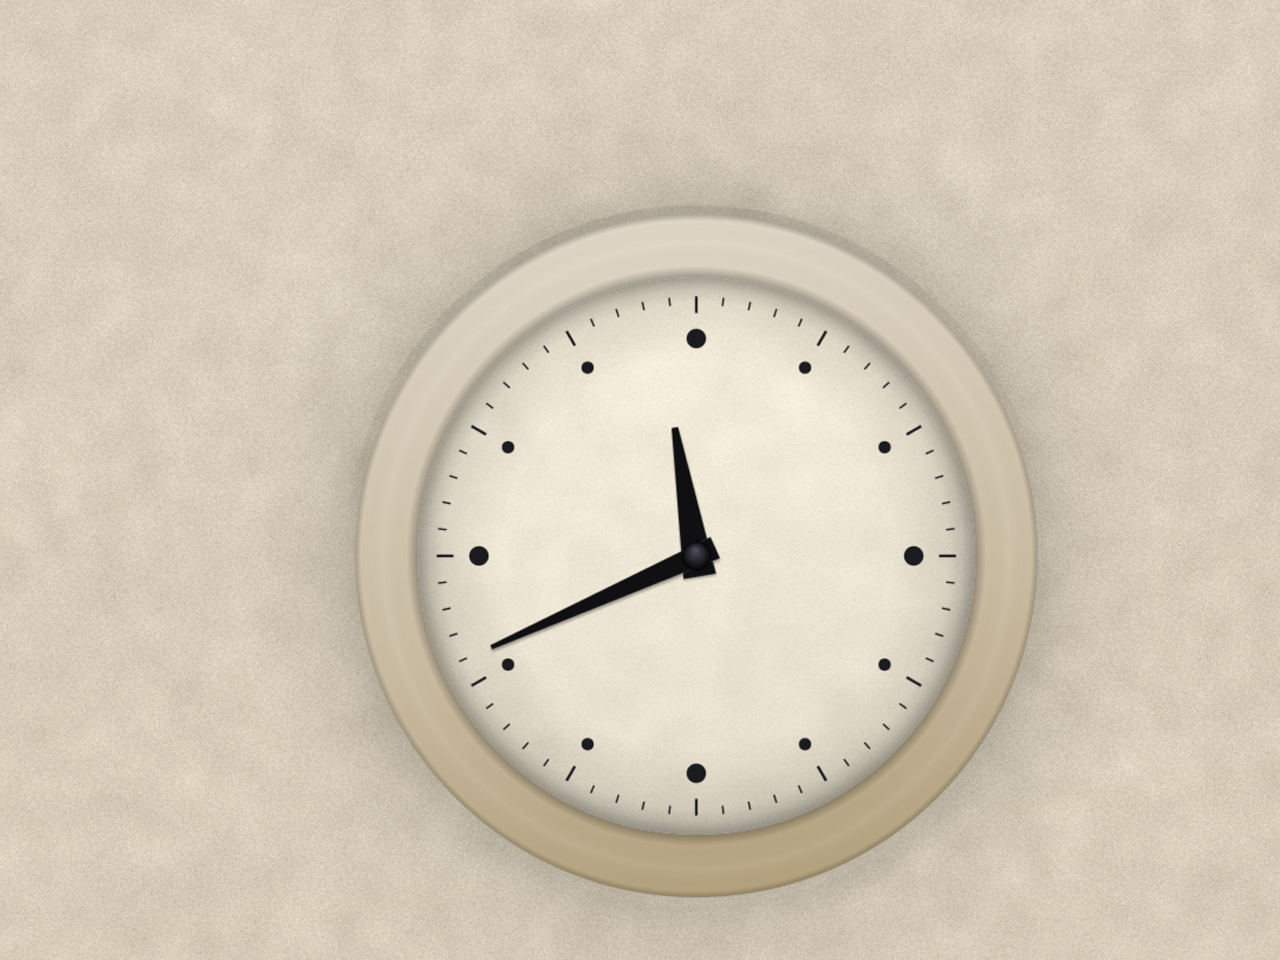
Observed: 11.41
